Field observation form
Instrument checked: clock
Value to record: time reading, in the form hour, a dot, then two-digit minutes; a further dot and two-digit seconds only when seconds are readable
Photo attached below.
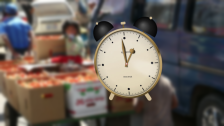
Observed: 12.59
